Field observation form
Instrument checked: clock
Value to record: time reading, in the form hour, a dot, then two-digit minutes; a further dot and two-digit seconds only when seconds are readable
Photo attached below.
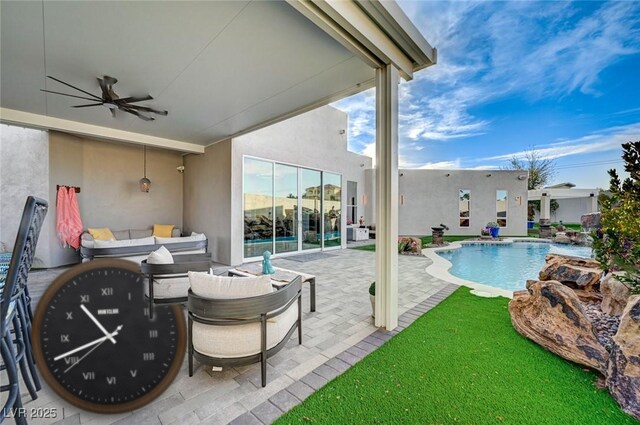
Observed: 10.41.39
